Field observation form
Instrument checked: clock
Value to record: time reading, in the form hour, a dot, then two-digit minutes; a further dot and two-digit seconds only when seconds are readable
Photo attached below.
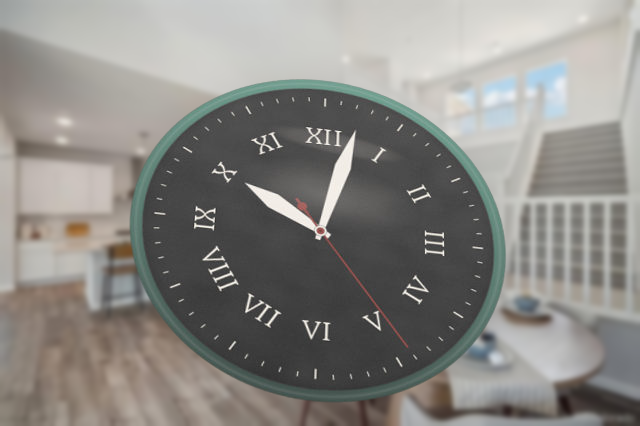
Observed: 10.02.24
